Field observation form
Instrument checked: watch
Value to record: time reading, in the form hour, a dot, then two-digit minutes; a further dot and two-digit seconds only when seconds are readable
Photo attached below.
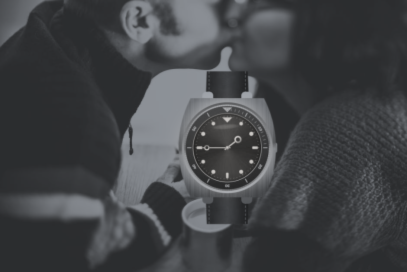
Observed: 1.45
